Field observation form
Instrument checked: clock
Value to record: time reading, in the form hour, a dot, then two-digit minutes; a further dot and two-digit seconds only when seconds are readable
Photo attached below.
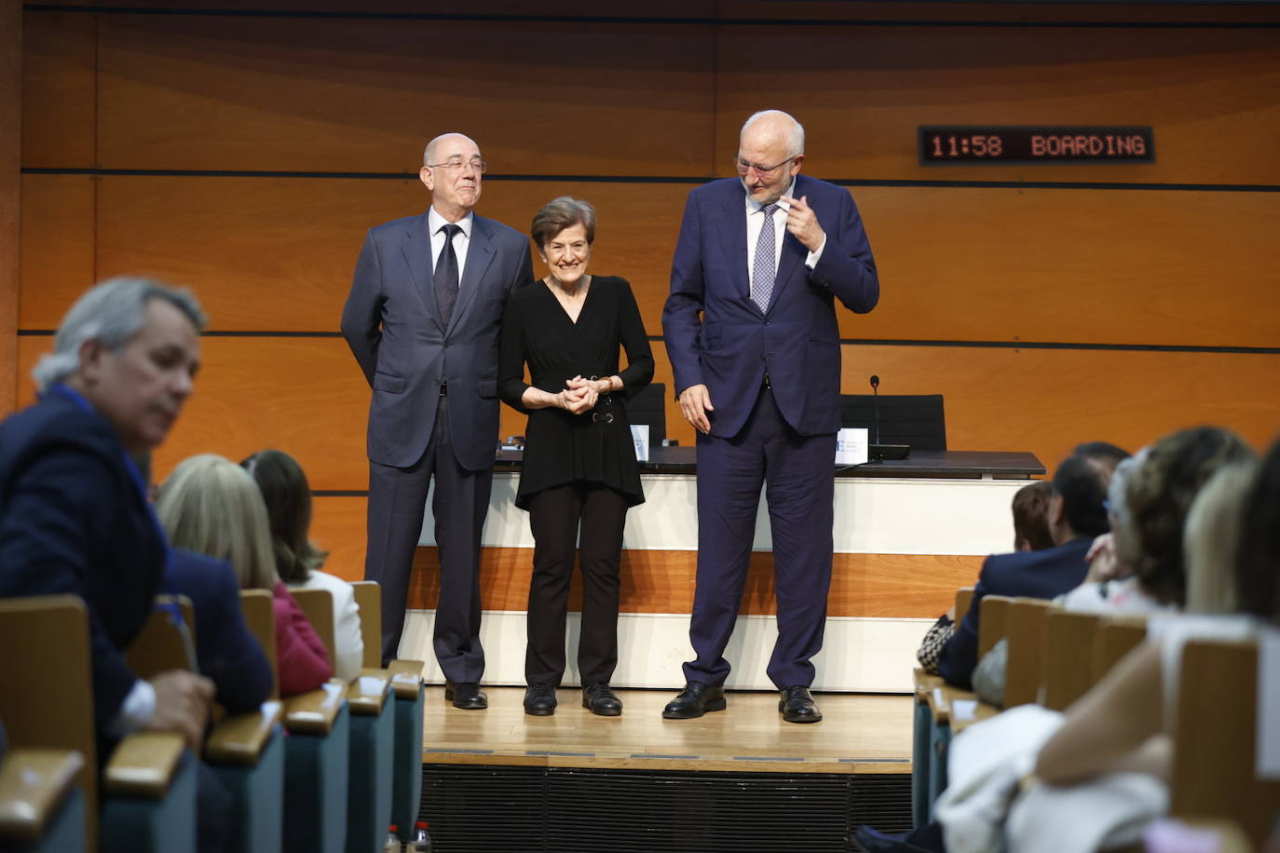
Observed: 11.58
